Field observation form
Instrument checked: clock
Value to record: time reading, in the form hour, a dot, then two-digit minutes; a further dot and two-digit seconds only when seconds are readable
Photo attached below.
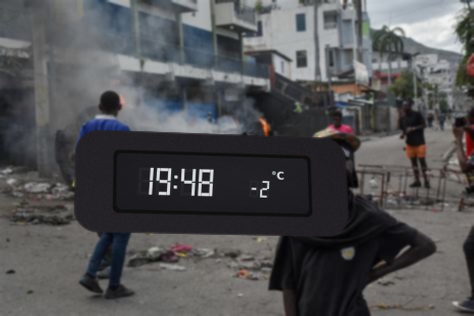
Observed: 19.48
